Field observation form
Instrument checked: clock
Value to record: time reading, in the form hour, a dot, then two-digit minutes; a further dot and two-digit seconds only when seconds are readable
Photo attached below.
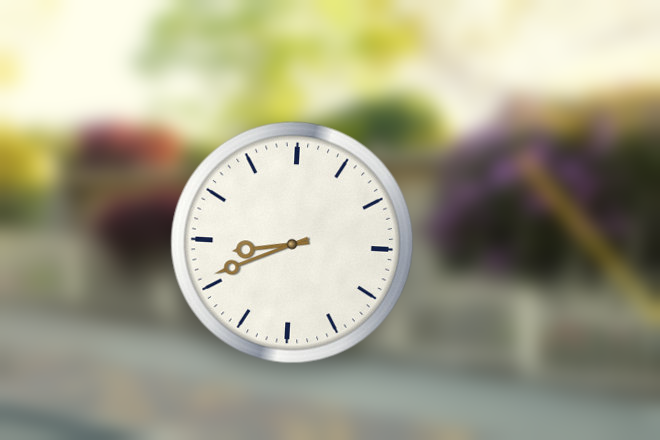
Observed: 8.41
